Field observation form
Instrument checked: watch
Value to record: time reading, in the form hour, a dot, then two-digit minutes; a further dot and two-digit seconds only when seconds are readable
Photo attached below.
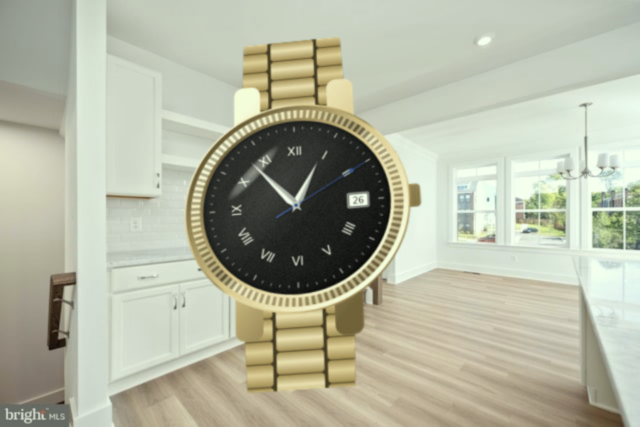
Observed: 12.53.10
